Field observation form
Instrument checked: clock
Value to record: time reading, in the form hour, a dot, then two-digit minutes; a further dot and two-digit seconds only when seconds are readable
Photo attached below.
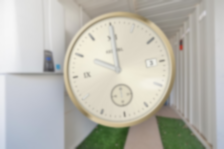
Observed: 10.00
